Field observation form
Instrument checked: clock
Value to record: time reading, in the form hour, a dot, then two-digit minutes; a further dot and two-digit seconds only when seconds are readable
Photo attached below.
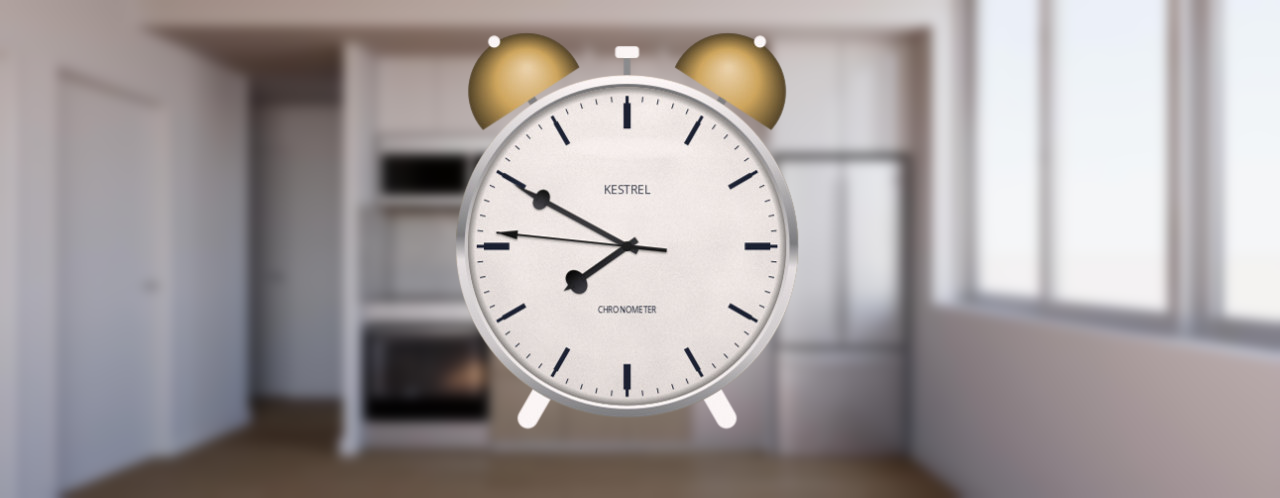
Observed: 7.49.46
